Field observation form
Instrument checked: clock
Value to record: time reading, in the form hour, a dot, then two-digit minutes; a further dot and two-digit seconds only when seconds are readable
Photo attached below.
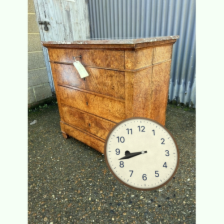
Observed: 8.42
